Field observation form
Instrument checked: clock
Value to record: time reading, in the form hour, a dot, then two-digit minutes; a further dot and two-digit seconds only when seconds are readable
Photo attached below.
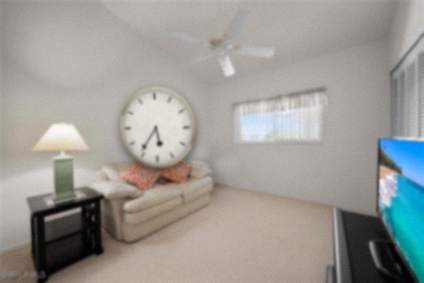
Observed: 5.36
